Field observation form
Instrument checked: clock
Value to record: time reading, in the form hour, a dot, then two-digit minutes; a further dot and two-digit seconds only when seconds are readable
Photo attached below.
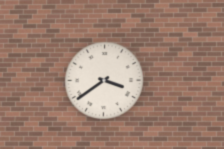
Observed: 3.39
